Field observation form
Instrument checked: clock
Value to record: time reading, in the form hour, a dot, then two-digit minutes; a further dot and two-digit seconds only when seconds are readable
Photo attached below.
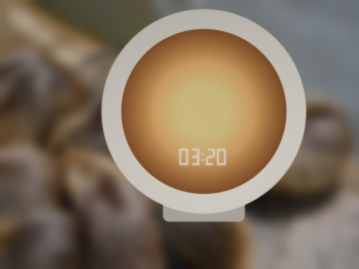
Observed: 3.20
